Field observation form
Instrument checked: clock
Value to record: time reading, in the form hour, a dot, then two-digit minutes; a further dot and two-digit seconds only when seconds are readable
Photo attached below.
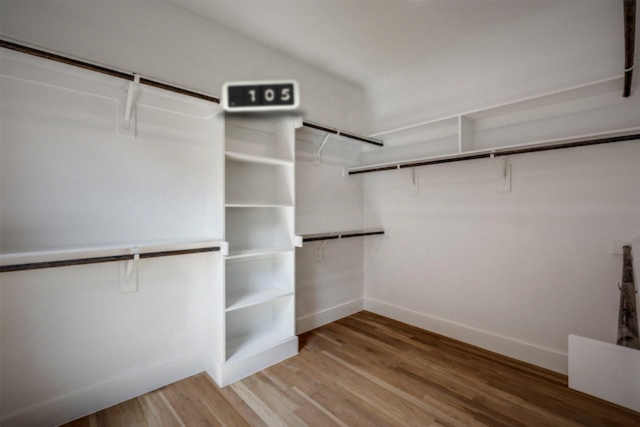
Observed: 1.05
